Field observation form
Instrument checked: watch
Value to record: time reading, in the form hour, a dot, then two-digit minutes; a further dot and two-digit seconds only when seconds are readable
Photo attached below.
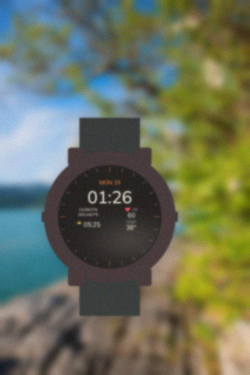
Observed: 1.26
